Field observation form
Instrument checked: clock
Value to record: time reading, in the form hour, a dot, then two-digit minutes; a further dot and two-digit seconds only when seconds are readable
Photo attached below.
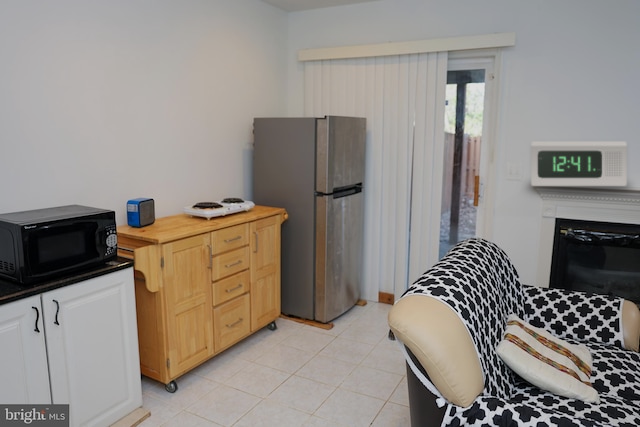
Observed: 12.41
